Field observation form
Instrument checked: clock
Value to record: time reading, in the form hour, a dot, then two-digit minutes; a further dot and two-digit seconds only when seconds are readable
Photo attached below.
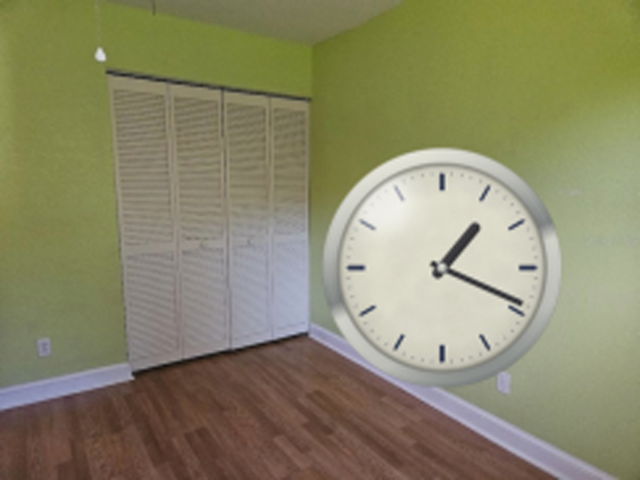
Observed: 1.19
